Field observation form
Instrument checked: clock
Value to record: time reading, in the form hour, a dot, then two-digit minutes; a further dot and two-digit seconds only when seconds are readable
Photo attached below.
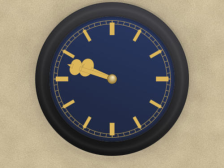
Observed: 9.48
